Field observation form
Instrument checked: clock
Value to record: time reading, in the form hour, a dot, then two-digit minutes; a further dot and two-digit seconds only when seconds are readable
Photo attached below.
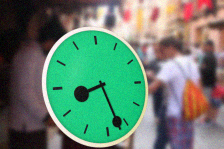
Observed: 8.27
